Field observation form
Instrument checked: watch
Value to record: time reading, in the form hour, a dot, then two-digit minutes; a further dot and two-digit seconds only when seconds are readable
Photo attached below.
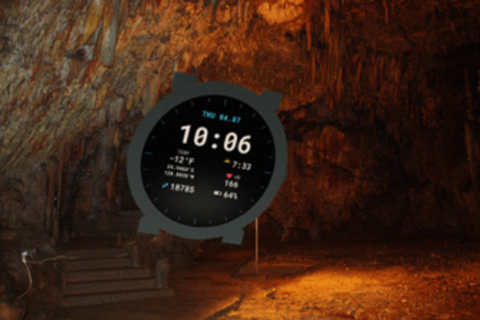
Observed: 10.06
